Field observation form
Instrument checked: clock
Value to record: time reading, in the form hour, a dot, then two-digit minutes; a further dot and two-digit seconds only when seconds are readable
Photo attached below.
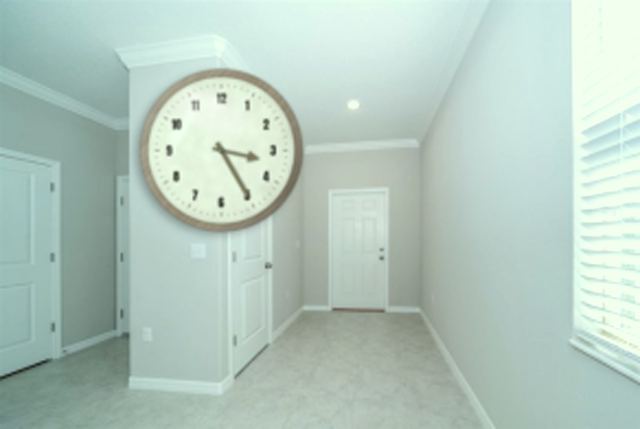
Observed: 3.25
